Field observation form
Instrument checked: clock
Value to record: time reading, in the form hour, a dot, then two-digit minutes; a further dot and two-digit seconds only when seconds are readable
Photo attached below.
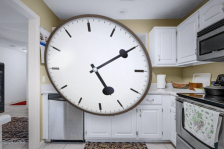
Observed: 5.10
